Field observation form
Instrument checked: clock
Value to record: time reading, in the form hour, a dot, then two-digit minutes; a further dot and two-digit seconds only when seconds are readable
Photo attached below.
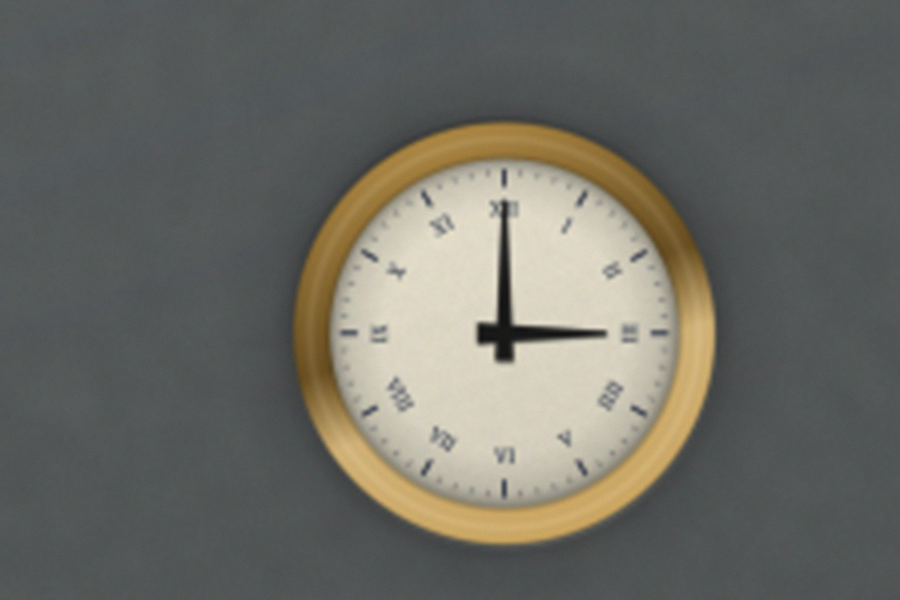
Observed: 3.00
